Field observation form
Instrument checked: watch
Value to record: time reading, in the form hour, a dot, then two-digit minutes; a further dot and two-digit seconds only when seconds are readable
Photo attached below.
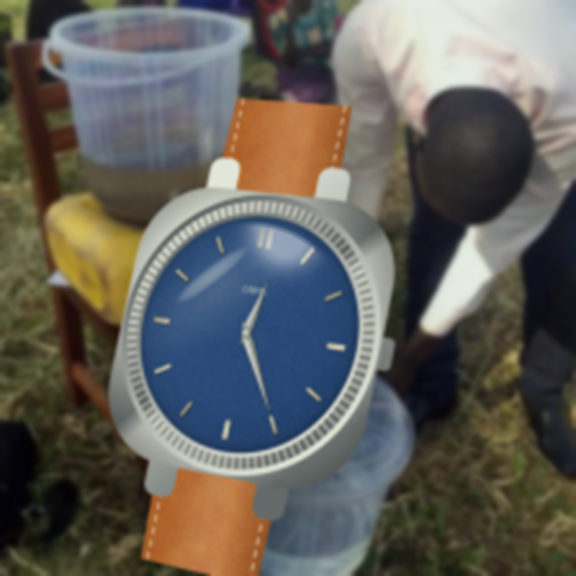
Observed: 12.25
